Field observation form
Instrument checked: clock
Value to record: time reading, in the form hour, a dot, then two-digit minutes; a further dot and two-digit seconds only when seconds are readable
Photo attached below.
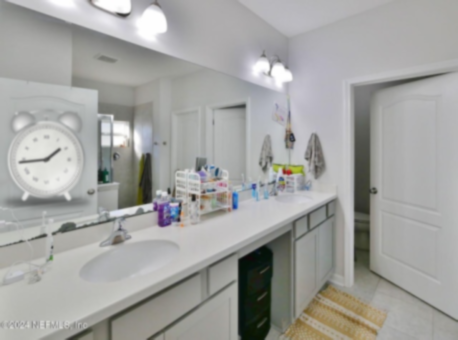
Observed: 1.44
